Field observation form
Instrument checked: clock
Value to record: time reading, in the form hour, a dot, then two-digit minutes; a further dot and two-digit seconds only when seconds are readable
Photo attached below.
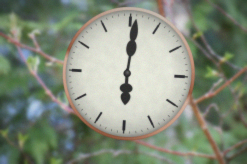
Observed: 6.01
